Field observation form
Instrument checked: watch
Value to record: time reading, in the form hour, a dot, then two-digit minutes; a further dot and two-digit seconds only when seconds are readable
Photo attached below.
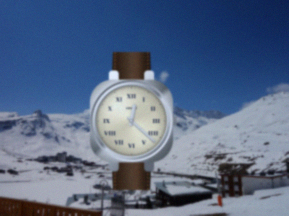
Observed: 12.22
